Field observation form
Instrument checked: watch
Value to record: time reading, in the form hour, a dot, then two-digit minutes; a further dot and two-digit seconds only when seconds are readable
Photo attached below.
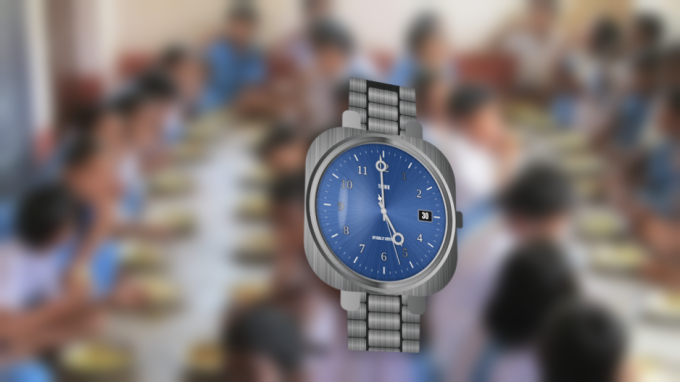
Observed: 4.59.27
